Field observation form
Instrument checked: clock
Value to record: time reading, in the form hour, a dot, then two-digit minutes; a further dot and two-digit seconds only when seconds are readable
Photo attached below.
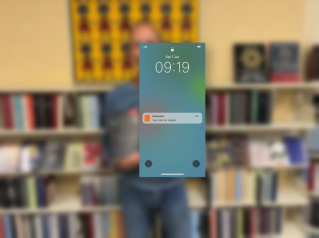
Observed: 9.19
